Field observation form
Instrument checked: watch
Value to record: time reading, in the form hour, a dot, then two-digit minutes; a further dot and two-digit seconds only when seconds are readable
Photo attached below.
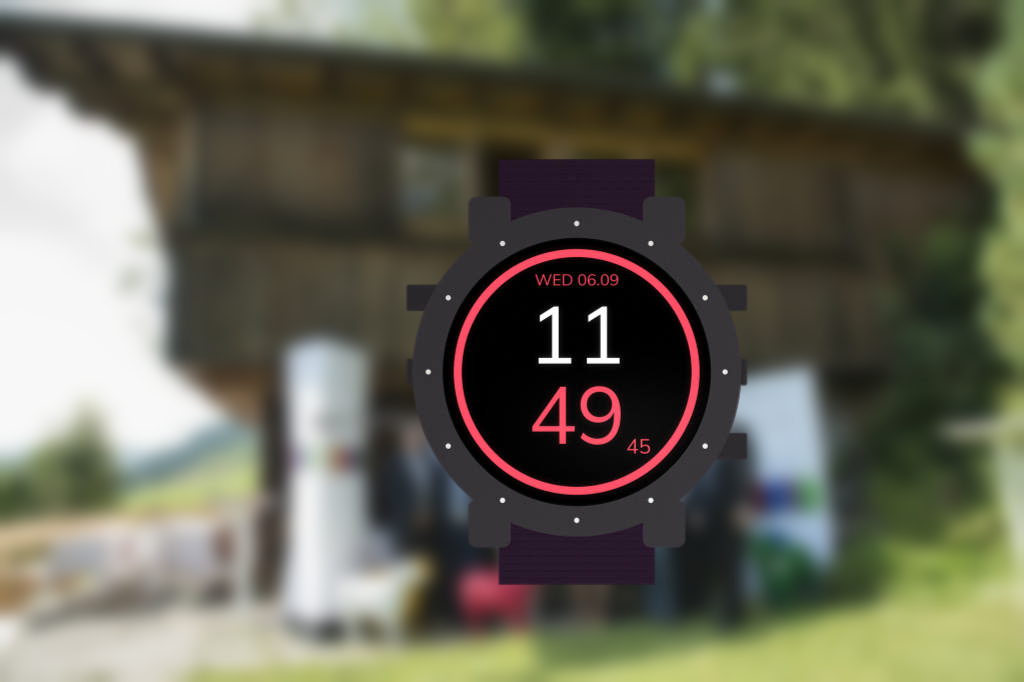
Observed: 11.49.45
